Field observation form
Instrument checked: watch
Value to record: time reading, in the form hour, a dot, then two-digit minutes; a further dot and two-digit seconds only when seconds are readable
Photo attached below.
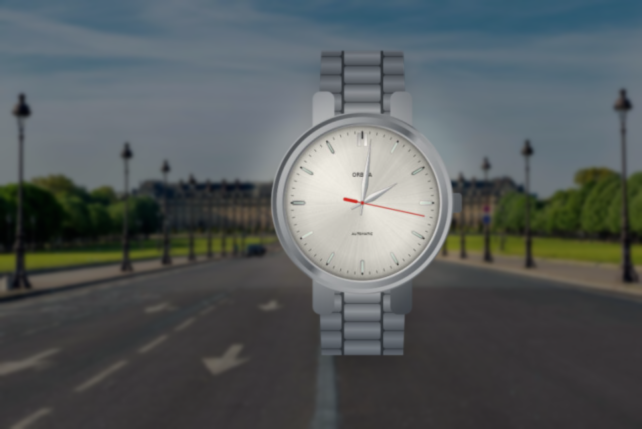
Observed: 2.01.17
